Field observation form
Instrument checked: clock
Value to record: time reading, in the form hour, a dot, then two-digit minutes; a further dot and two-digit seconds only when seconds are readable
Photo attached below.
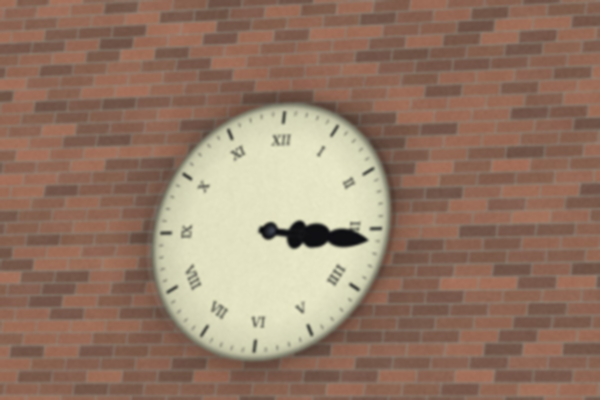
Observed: 3.16
